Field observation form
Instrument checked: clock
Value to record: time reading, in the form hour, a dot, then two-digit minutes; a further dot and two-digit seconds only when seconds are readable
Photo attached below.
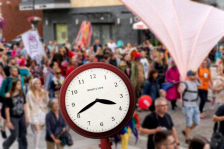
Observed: 3.41
